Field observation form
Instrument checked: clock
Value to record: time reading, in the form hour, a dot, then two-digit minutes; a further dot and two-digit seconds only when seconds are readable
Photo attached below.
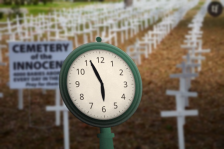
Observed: 5.56
